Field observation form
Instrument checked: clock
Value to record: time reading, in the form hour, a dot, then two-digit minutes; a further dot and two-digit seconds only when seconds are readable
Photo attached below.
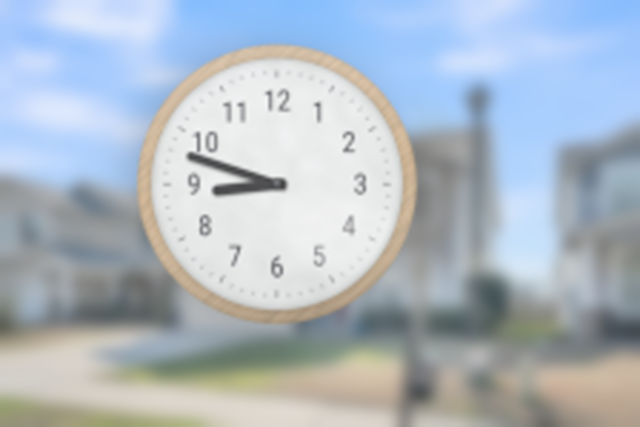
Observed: 8.48
